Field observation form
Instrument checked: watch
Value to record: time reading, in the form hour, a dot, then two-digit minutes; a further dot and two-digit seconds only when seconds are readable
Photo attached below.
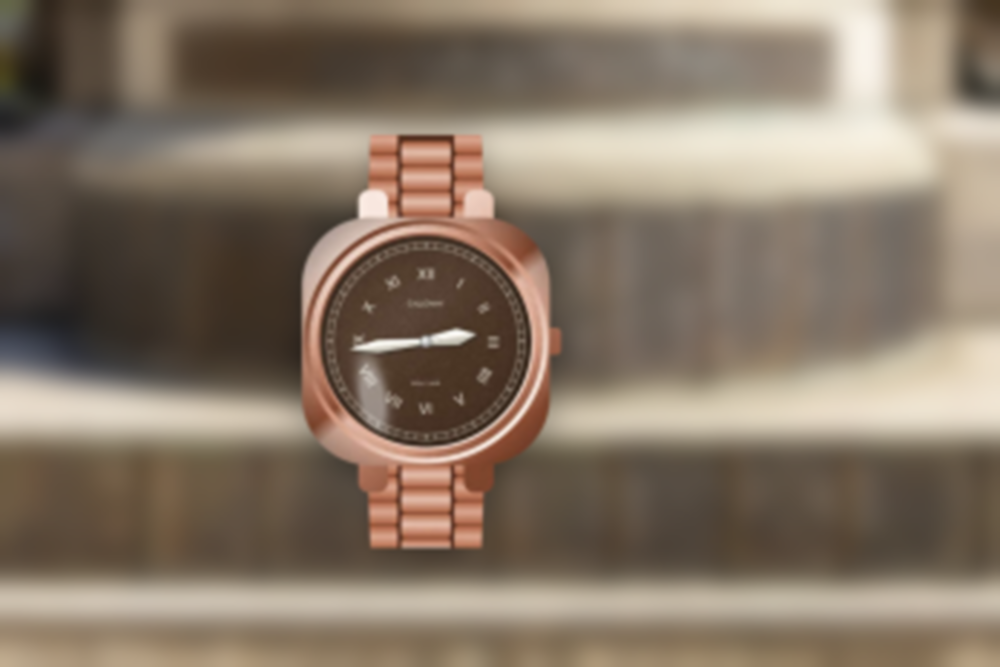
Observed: 2.44
